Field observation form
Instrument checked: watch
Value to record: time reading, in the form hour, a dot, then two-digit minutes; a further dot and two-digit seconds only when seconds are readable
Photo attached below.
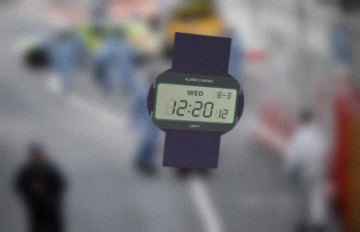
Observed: 12.20.12
